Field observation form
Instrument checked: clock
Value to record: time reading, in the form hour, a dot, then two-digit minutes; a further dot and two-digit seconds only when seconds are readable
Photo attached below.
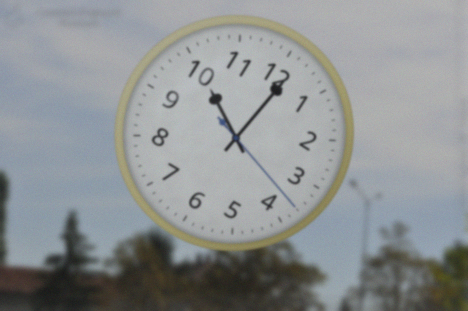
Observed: 10.01.18
